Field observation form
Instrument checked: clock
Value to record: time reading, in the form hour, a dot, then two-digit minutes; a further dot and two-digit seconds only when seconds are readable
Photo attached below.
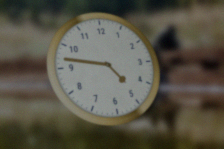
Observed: 4.47
